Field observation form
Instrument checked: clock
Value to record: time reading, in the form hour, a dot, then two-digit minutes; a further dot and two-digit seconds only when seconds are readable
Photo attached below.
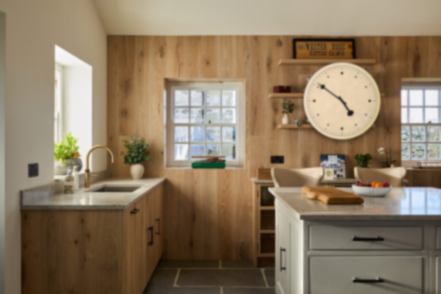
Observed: 4.51
